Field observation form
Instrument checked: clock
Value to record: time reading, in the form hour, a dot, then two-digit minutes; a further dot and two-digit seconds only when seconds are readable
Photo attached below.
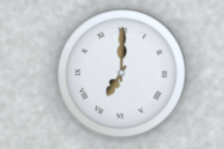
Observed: 7.00
